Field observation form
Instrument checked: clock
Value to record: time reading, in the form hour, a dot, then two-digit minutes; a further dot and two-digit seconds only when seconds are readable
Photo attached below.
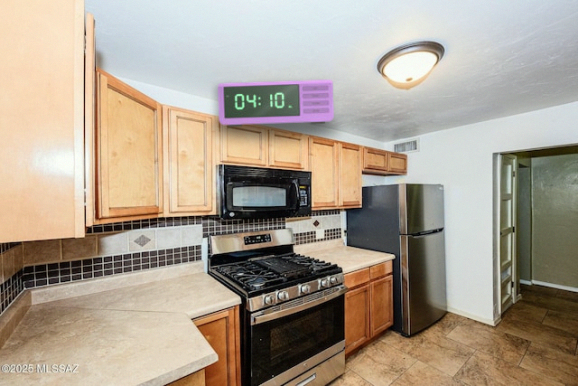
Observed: 4.10
